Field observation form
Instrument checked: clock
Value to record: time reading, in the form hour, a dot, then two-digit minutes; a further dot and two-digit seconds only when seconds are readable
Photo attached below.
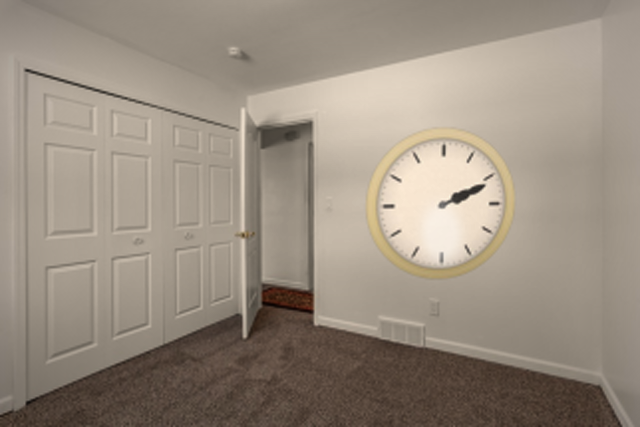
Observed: 2.11
